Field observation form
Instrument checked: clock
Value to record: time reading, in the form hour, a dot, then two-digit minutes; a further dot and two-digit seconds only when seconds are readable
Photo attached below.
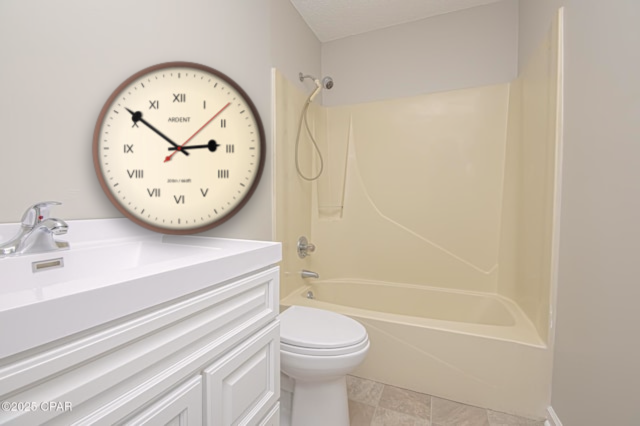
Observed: 2.51.08
